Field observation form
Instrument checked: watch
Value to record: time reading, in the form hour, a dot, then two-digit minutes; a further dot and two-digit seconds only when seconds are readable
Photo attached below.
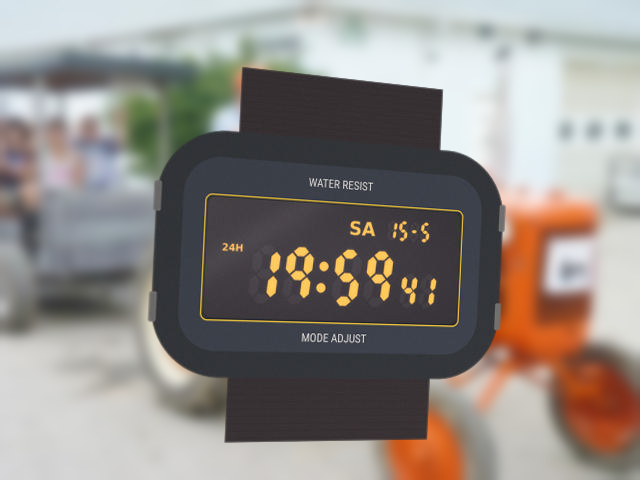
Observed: 19.59.41
